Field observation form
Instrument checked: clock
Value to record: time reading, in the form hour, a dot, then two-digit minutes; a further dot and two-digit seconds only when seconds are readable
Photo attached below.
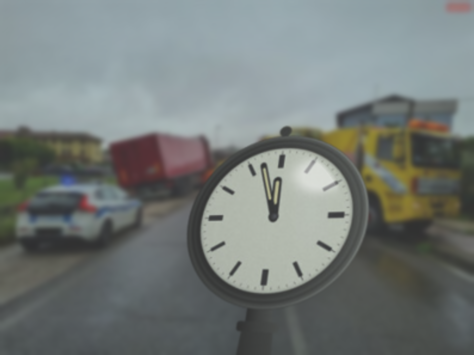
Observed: 11.57
